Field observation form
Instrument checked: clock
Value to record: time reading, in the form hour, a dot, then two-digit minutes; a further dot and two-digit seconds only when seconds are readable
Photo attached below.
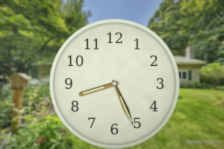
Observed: 8.26
